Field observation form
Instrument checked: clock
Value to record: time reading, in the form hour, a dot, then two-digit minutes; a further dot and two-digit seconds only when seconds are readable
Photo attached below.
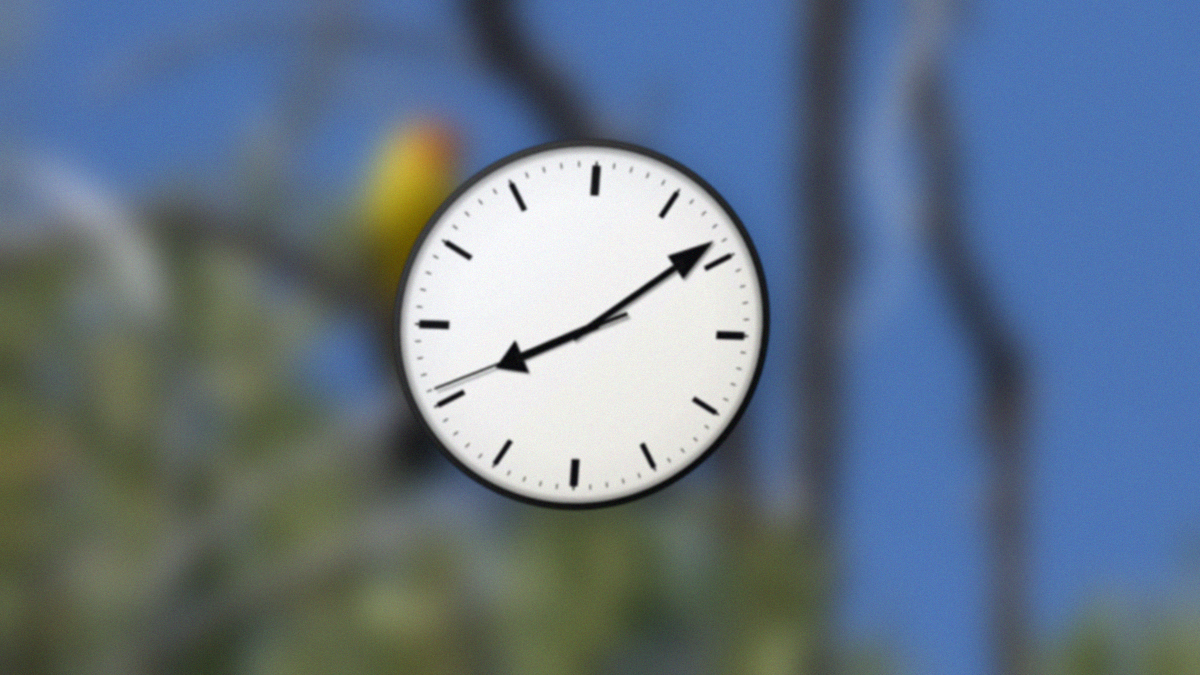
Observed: 8.08.41
